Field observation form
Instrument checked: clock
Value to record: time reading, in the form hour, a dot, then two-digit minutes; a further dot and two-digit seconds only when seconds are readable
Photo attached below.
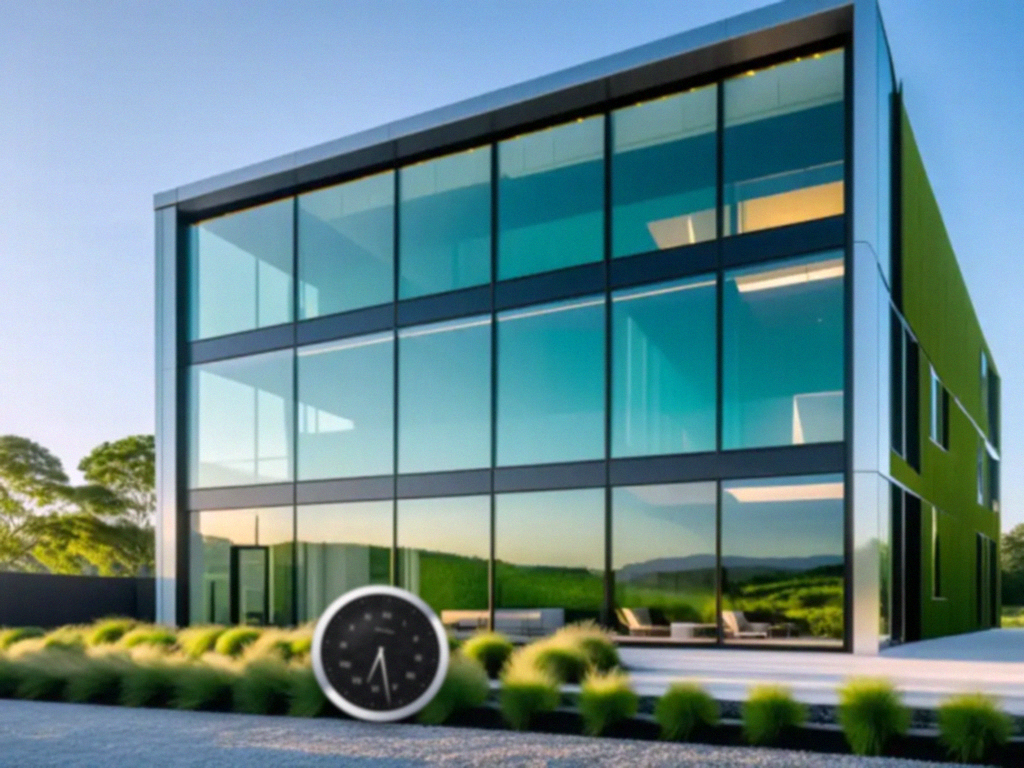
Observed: 6.27
